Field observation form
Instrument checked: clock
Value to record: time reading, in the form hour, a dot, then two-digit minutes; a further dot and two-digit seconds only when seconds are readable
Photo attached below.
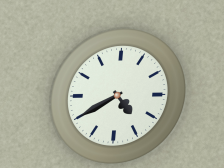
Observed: 4.40
